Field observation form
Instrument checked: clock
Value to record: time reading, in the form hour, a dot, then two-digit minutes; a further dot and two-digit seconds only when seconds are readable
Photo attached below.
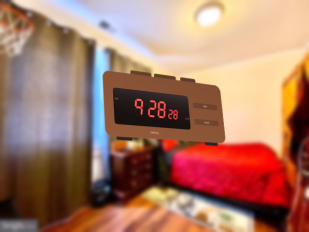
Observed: 9.28.28
